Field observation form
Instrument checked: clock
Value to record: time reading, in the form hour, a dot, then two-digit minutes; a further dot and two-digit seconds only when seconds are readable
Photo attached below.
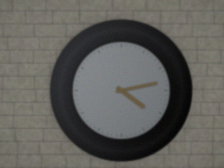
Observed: 4.13
